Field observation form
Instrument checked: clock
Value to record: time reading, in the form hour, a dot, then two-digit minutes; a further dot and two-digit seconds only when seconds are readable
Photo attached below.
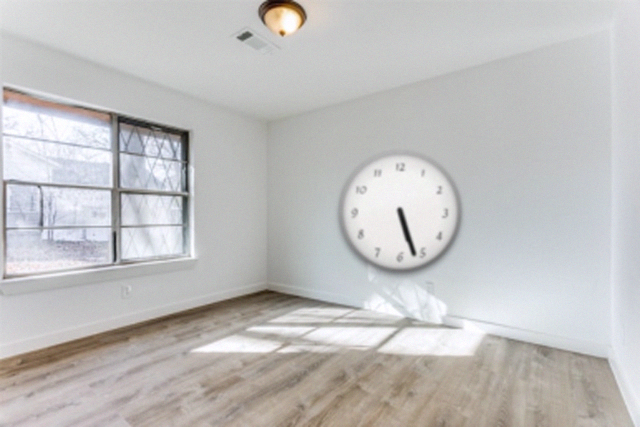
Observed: 5.27
